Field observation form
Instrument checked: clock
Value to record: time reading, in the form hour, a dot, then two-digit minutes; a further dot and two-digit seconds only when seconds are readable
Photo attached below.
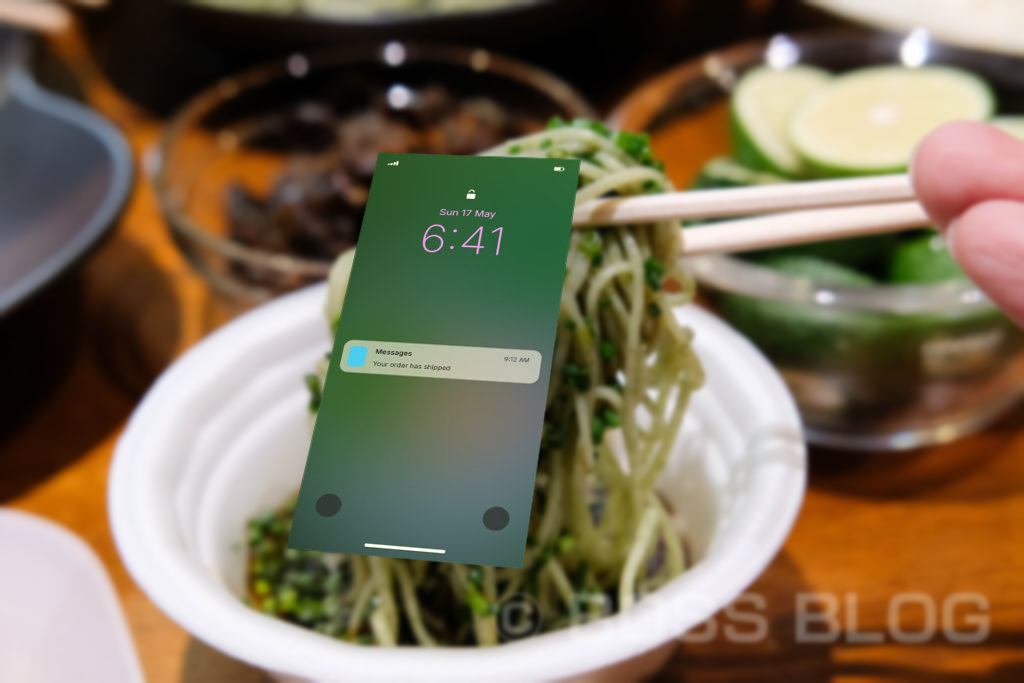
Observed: 6.41
